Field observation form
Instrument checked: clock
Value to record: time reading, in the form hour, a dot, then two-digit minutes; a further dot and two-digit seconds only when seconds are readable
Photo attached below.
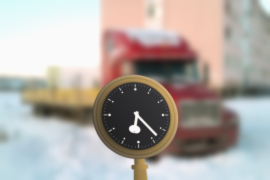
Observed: 6.23
